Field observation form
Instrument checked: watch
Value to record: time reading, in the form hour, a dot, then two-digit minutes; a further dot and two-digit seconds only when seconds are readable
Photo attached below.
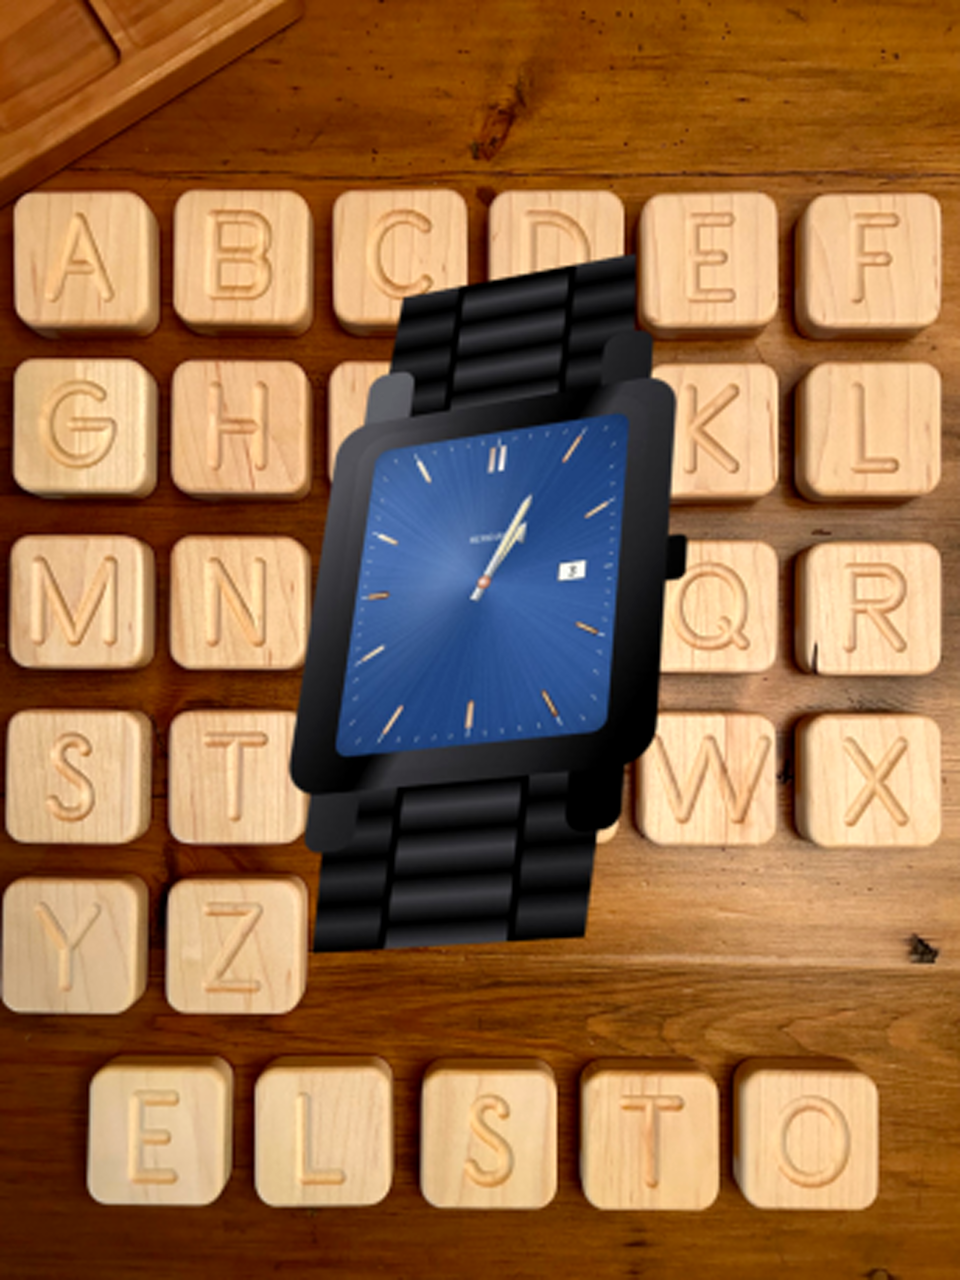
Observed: 1.04
